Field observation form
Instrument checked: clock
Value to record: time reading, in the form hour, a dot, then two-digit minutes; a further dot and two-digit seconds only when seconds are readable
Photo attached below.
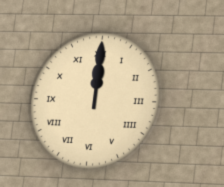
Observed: 12.00
